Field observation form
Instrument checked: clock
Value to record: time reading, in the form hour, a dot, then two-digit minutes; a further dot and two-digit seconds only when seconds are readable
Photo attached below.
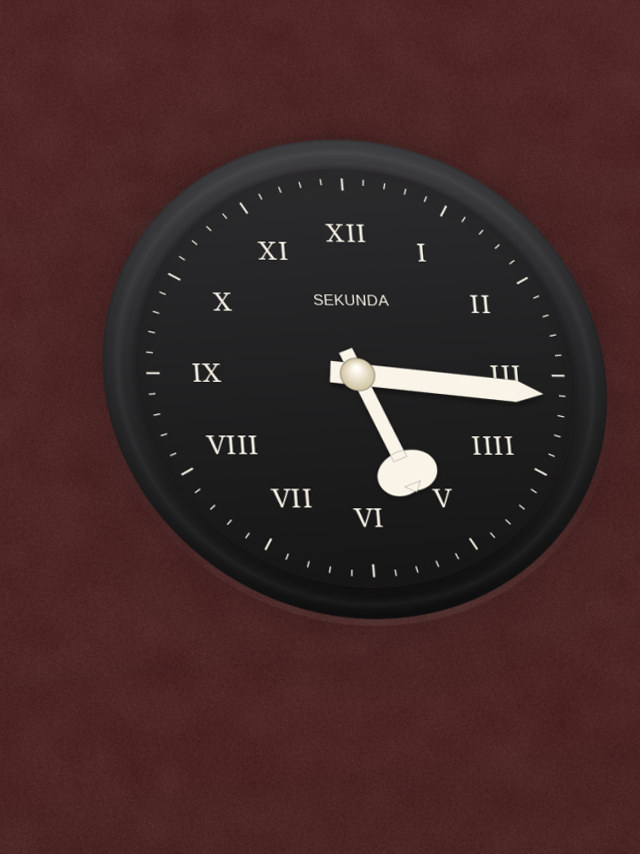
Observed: 5.16
